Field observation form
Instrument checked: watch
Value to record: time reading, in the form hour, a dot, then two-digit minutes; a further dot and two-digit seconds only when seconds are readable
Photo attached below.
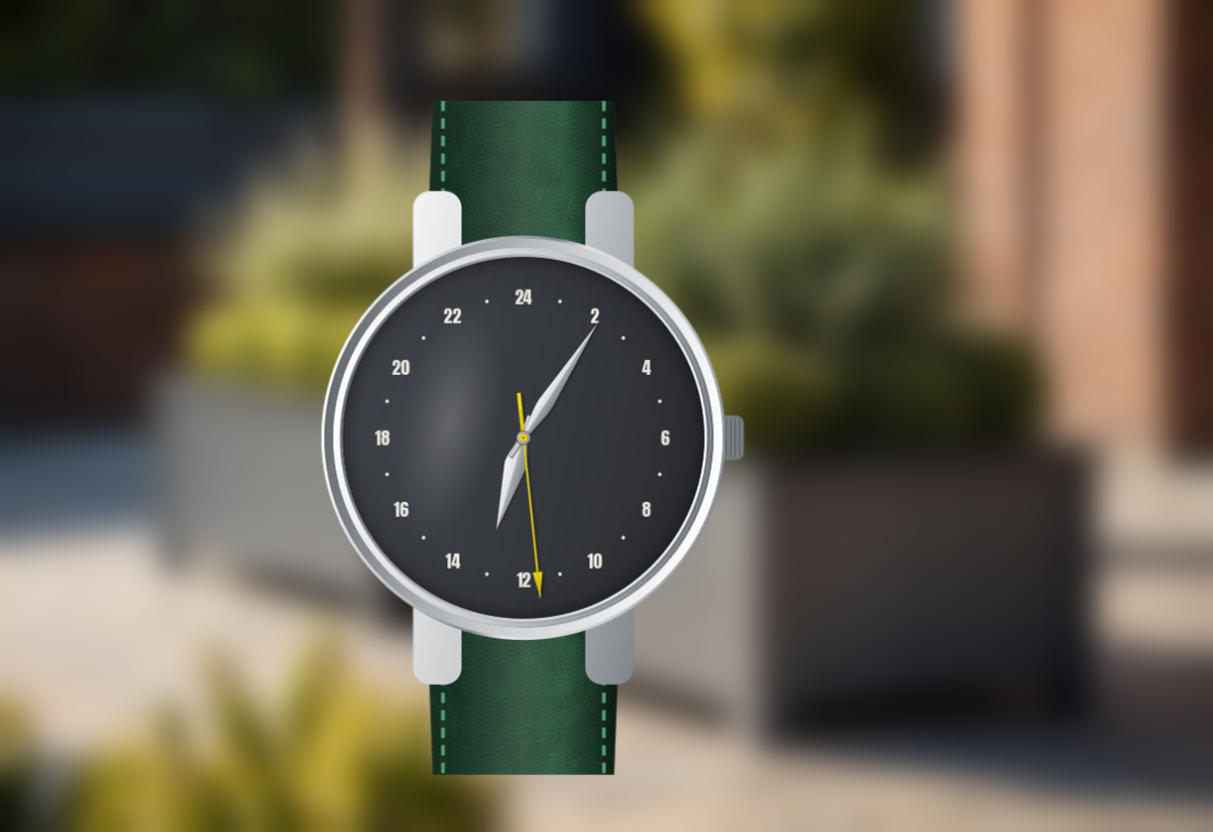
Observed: 13.05.29
